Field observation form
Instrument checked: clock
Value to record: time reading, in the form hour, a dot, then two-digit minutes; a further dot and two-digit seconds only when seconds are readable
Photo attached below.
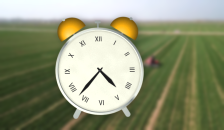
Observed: 4.37
